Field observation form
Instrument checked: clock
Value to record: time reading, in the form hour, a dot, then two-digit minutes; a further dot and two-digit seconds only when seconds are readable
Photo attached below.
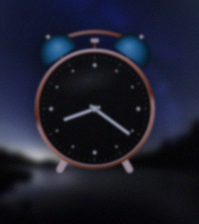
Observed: 8.21
